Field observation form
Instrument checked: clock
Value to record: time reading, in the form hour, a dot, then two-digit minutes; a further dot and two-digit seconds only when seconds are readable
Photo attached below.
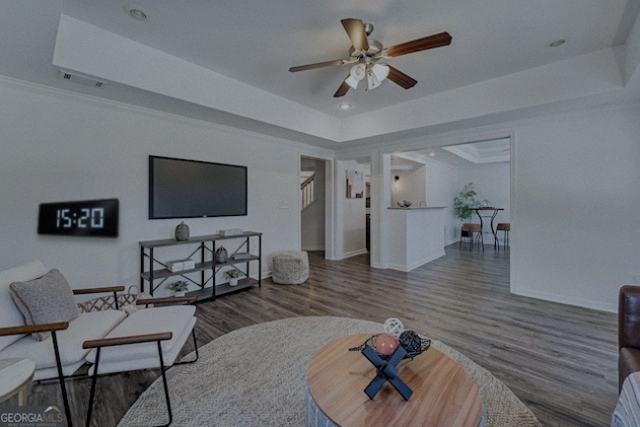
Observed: 15.20
